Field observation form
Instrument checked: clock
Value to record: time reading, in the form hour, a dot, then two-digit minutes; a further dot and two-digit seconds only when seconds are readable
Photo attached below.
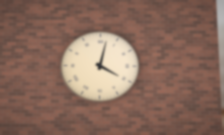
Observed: 4.02
